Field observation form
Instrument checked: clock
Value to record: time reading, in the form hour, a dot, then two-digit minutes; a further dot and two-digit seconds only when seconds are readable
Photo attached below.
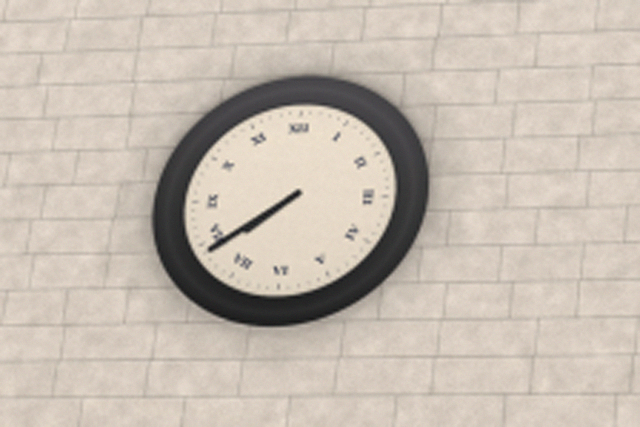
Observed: 7.39
